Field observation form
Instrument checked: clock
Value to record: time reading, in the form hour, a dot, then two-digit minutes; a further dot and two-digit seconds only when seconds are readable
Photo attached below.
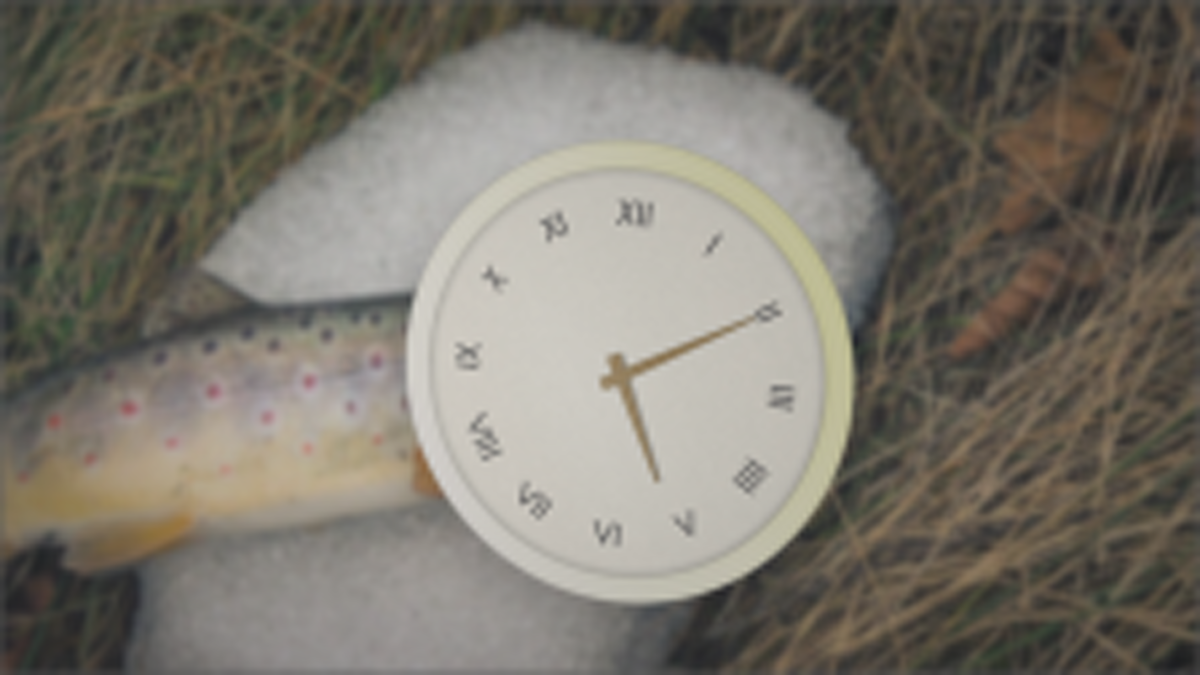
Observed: 5.10
